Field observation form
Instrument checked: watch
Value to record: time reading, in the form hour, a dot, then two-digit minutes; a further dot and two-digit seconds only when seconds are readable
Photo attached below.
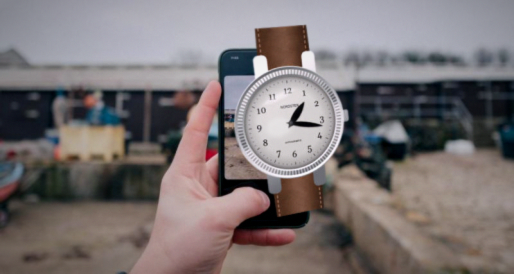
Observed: 1.17
